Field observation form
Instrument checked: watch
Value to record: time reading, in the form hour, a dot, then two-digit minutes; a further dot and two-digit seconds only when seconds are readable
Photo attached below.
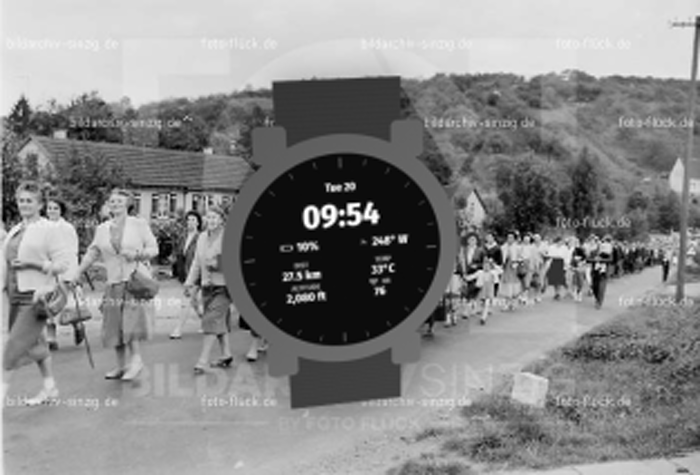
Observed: 9.54
